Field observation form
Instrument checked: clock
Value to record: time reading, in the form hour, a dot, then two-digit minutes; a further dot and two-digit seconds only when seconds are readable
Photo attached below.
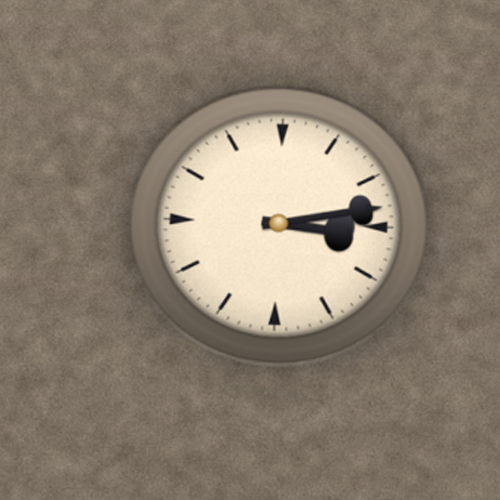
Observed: 3.13
